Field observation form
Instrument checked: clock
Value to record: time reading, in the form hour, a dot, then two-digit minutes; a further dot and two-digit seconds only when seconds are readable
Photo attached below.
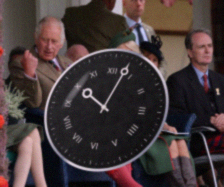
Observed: 10.03
